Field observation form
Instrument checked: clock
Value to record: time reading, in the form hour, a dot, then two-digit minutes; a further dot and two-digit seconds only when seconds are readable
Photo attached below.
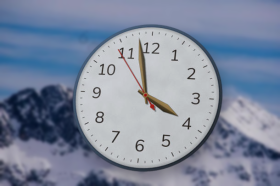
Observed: 3.57.54
